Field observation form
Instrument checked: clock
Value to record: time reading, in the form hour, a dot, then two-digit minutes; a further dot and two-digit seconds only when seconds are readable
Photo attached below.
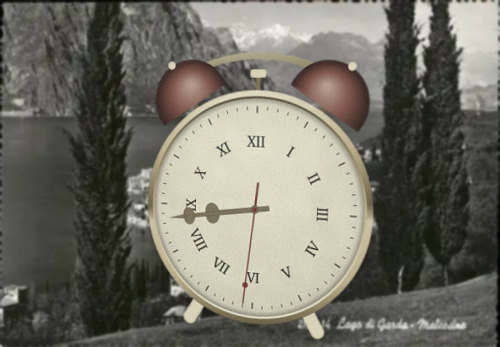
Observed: 8.43.31
